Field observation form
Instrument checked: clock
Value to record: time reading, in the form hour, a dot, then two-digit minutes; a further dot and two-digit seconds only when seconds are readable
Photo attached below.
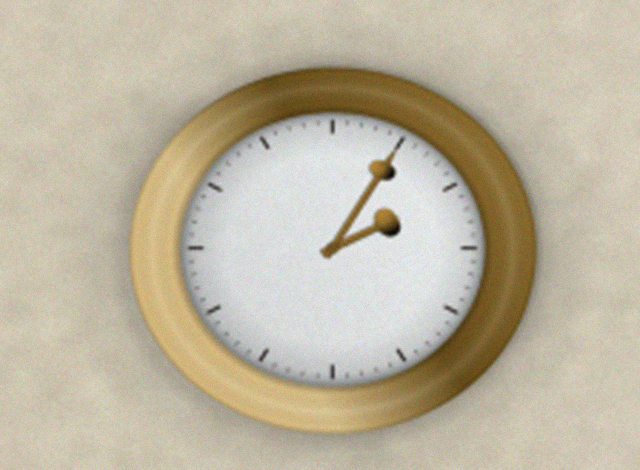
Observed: 2.05
